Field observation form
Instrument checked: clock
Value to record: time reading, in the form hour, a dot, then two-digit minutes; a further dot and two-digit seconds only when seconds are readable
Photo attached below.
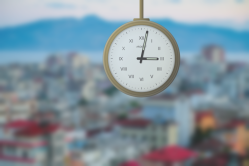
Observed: 3.02
